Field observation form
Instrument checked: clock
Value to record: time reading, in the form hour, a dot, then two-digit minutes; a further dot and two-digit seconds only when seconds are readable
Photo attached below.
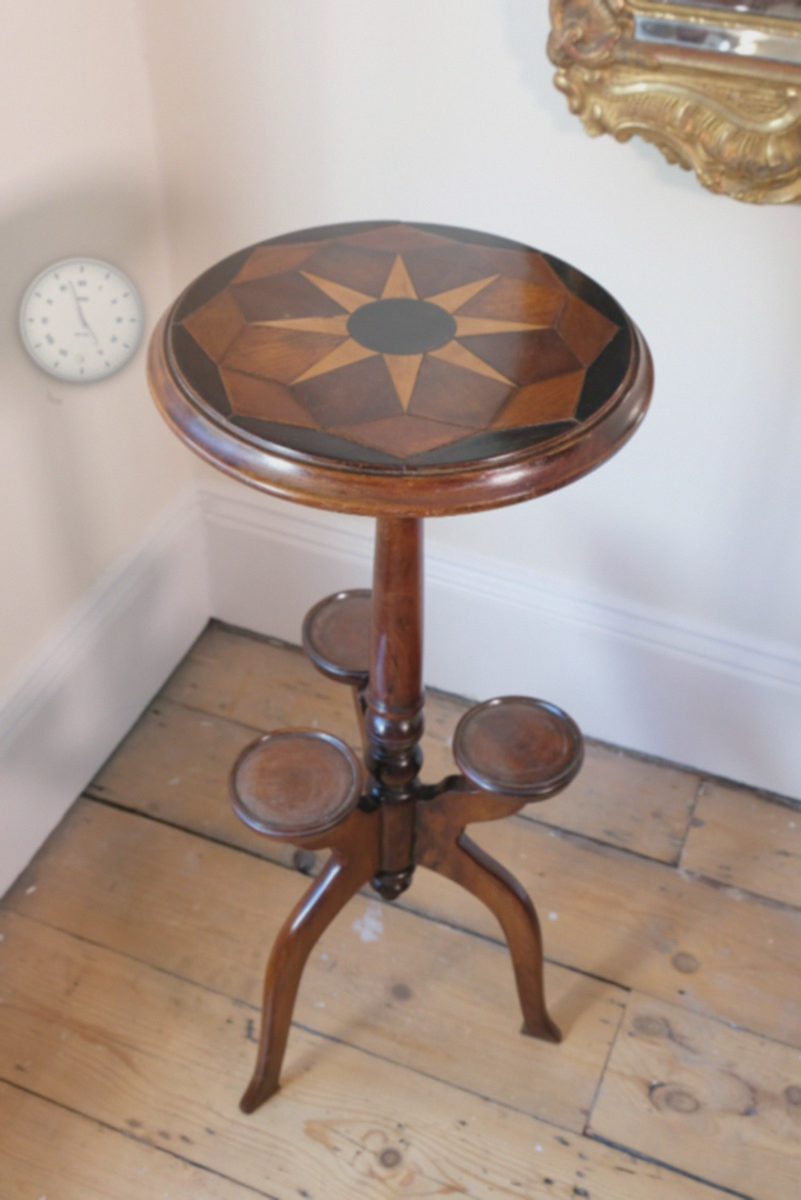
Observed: 4.57
